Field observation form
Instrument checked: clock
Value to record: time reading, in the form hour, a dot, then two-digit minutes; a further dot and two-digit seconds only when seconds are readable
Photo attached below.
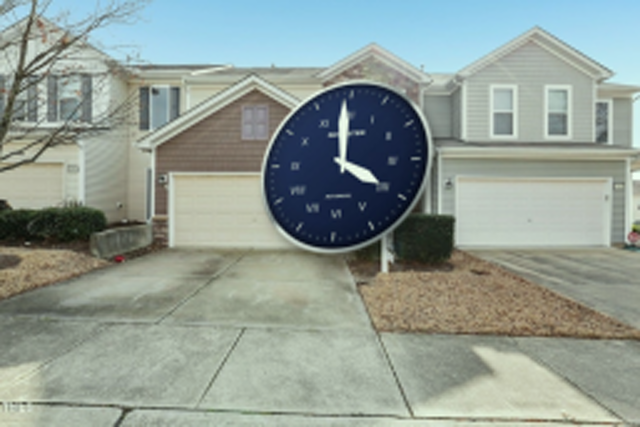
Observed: 3.59
